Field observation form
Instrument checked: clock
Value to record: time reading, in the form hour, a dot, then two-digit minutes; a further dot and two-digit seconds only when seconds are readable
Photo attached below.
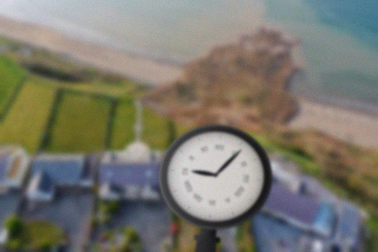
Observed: 9.06
